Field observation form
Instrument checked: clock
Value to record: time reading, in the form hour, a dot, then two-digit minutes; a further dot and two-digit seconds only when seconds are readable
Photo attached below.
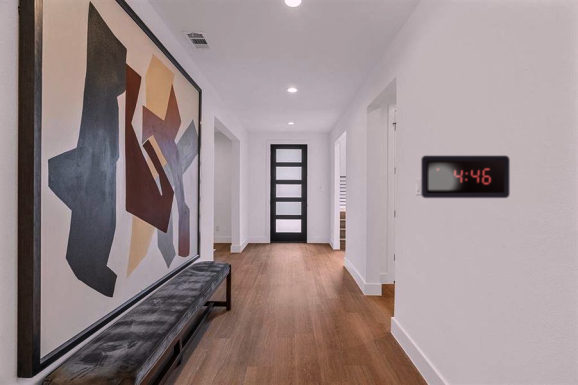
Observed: 4.46
